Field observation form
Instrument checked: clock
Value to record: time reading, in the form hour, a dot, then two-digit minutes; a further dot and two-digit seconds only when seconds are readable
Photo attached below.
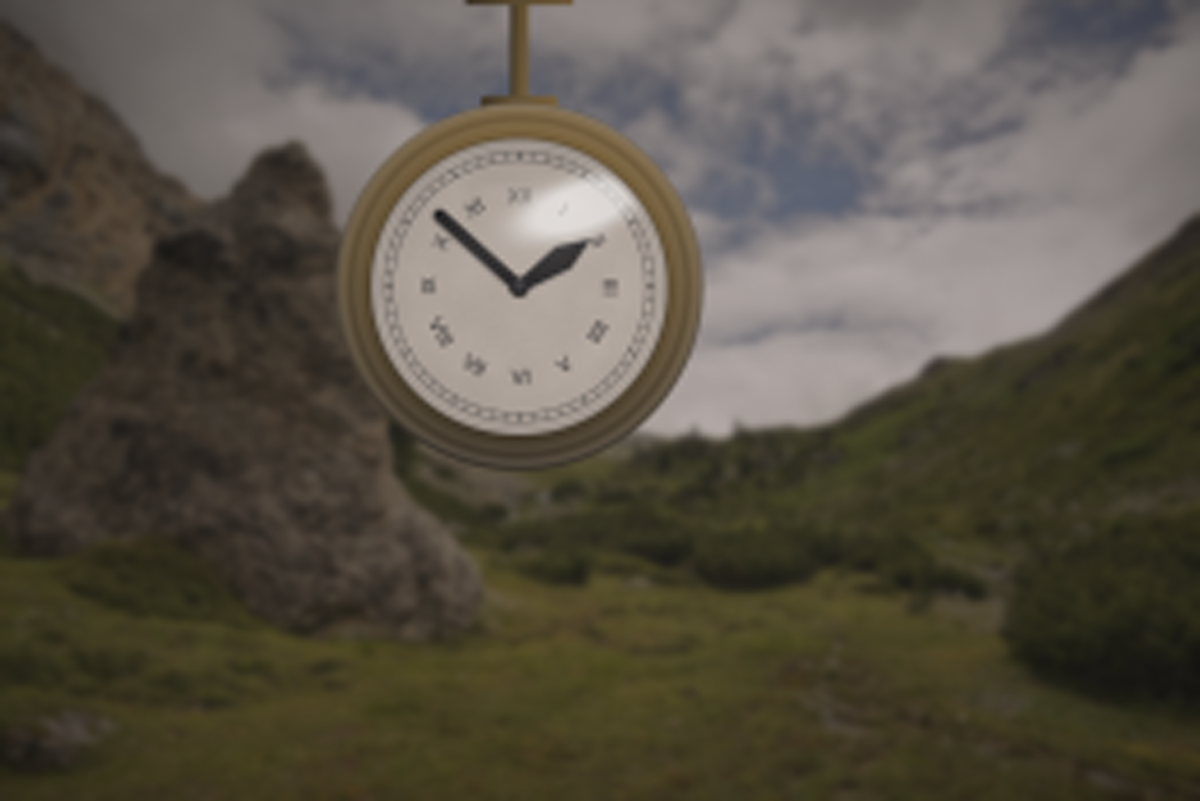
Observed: 1.52
